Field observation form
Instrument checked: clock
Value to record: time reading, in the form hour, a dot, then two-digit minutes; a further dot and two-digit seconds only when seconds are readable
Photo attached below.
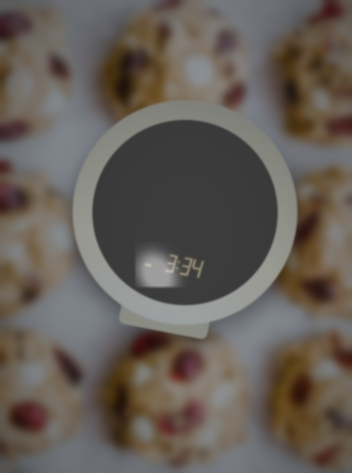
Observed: 3.34
